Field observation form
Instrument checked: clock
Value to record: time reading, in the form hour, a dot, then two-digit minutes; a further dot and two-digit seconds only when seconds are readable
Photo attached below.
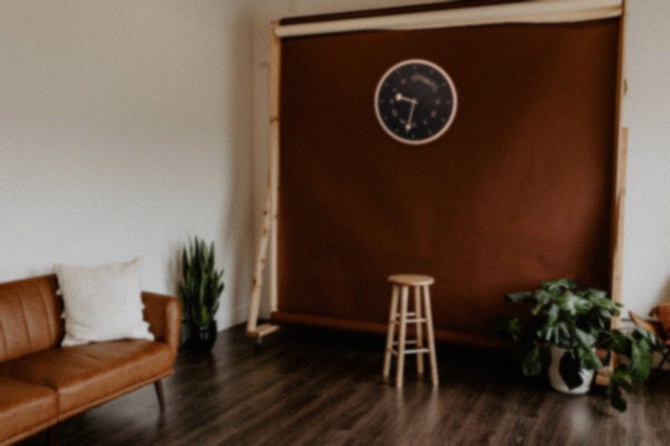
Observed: 9.32
